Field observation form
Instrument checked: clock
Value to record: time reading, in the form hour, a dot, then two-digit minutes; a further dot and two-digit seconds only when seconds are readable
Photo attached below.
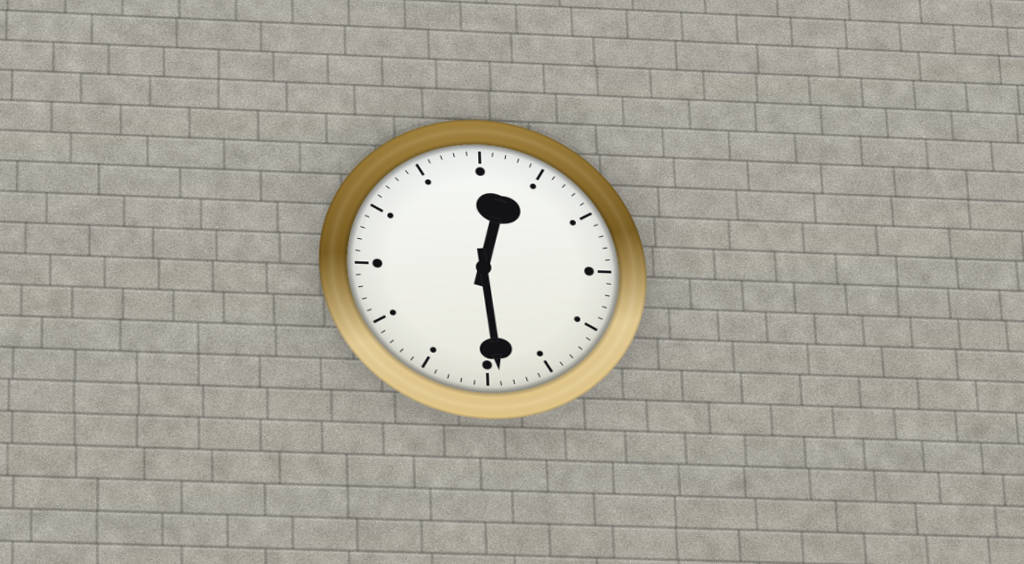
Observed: 12.29
